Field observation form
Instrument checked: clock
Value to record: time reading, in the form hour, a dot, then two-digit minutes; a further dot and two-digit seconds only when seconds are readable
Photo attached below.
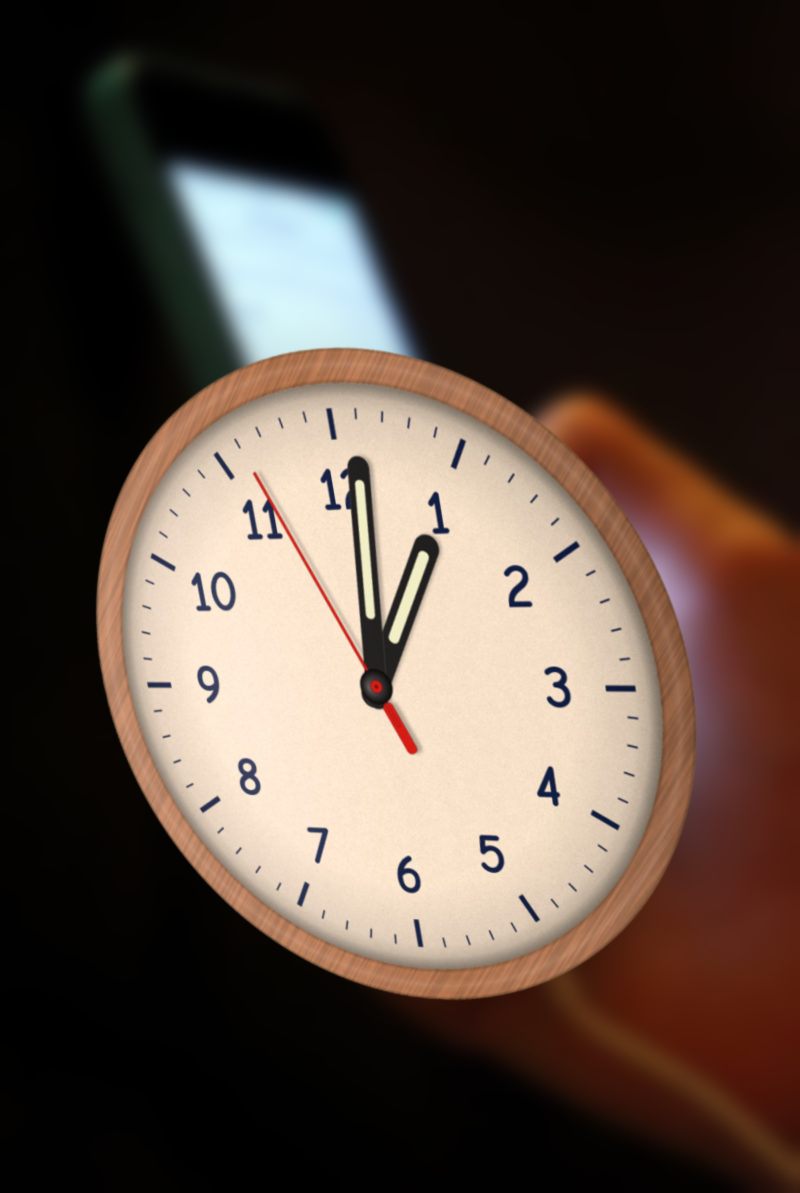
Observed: 1.00.56
